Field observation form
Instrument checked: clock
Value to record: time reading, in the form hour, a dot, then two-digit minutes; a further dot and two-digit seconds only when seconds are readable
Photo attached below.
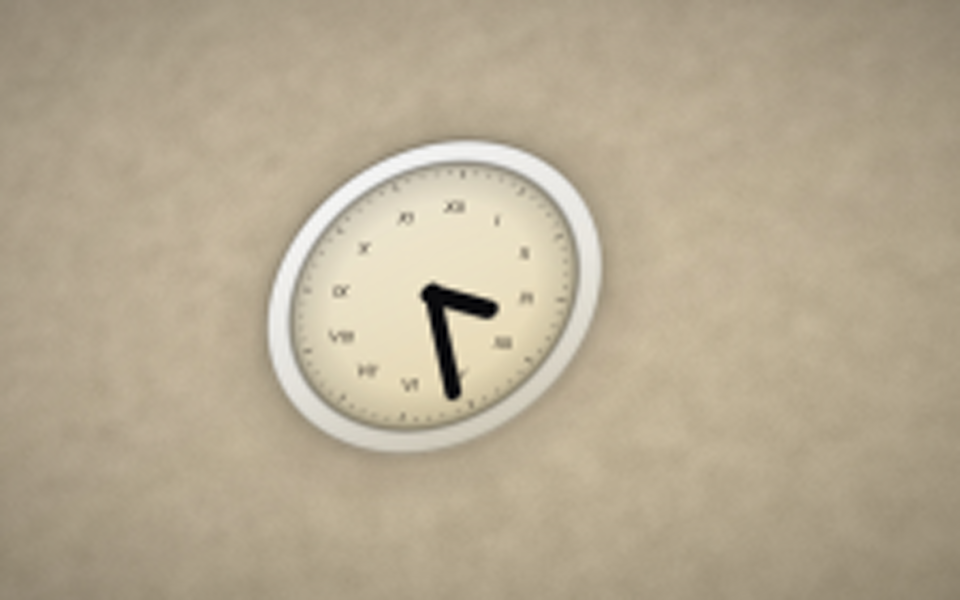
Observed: 3.26
